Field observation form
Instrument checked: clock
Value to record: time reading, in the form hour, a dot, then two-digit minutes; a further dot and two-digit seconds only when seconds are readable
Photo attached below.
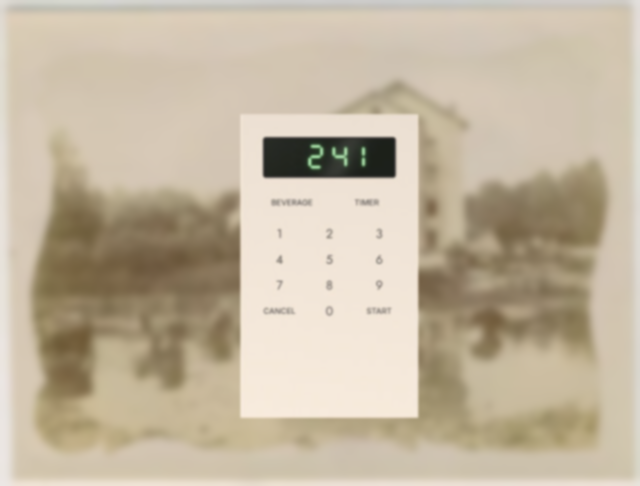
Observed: 2.41
